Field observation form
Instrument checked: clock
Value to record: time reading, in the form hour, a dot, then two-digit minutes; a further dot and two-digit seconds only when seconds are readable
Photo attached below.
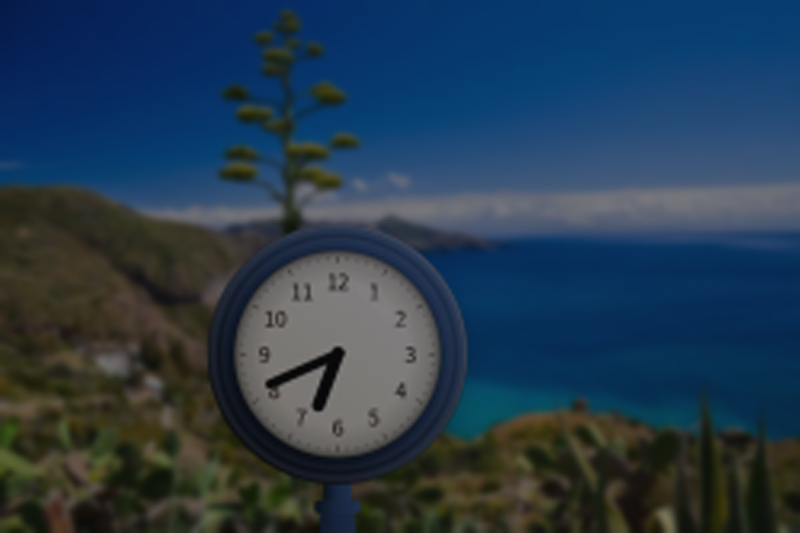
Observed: 6.41
